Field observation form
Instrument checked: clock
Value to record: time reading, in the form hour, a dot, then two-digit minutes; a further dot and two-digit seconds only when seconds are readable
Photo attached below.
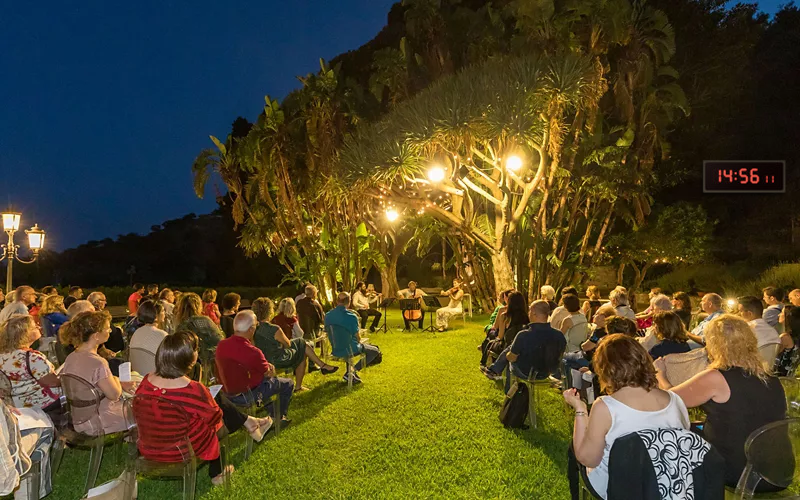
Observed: 14.56.11
